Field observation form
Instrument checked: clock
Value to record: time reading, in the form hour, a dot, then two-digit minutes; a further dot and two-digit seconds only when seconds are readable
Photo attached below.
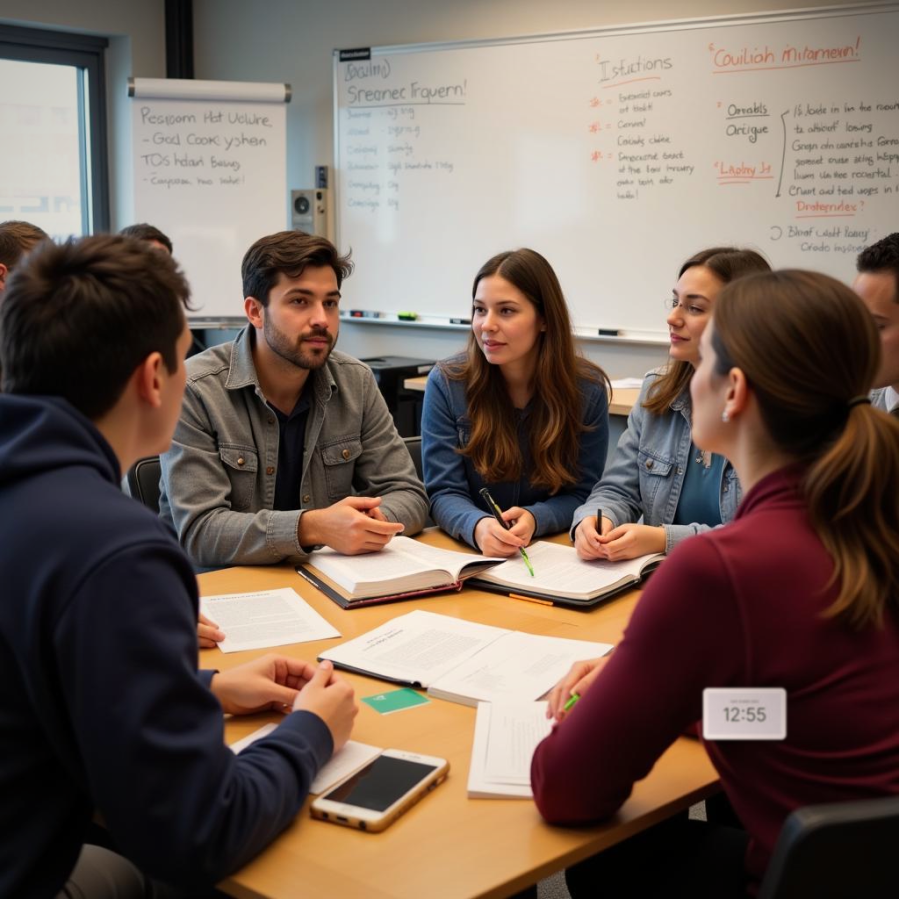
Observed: 12.55
